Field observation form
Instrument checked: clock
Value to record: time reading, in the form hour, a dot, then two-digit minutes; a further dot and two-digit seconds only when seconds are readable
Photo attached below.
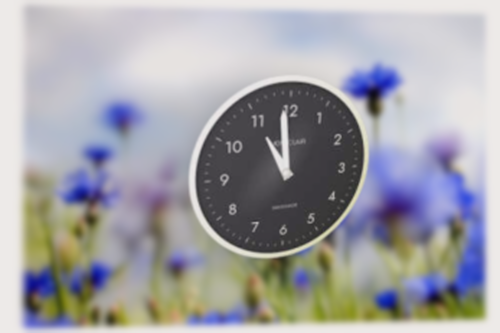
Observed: 10.59
